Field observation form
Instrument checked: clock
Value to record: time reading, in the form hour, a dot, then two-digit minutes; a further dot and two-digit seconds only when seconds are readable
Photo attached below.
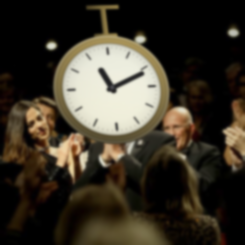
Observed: 11.11
